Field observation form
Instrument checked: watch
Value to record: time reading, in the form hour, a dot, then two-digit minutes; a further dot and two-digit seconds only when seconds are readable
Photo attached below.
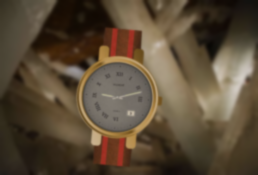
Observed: 9.12
